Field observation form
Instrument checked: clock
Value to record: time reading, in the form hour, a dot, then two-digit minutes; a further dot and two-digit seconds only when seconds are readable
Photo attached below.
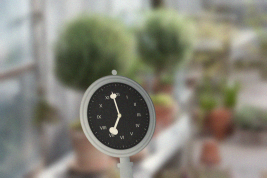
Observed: 6.58
